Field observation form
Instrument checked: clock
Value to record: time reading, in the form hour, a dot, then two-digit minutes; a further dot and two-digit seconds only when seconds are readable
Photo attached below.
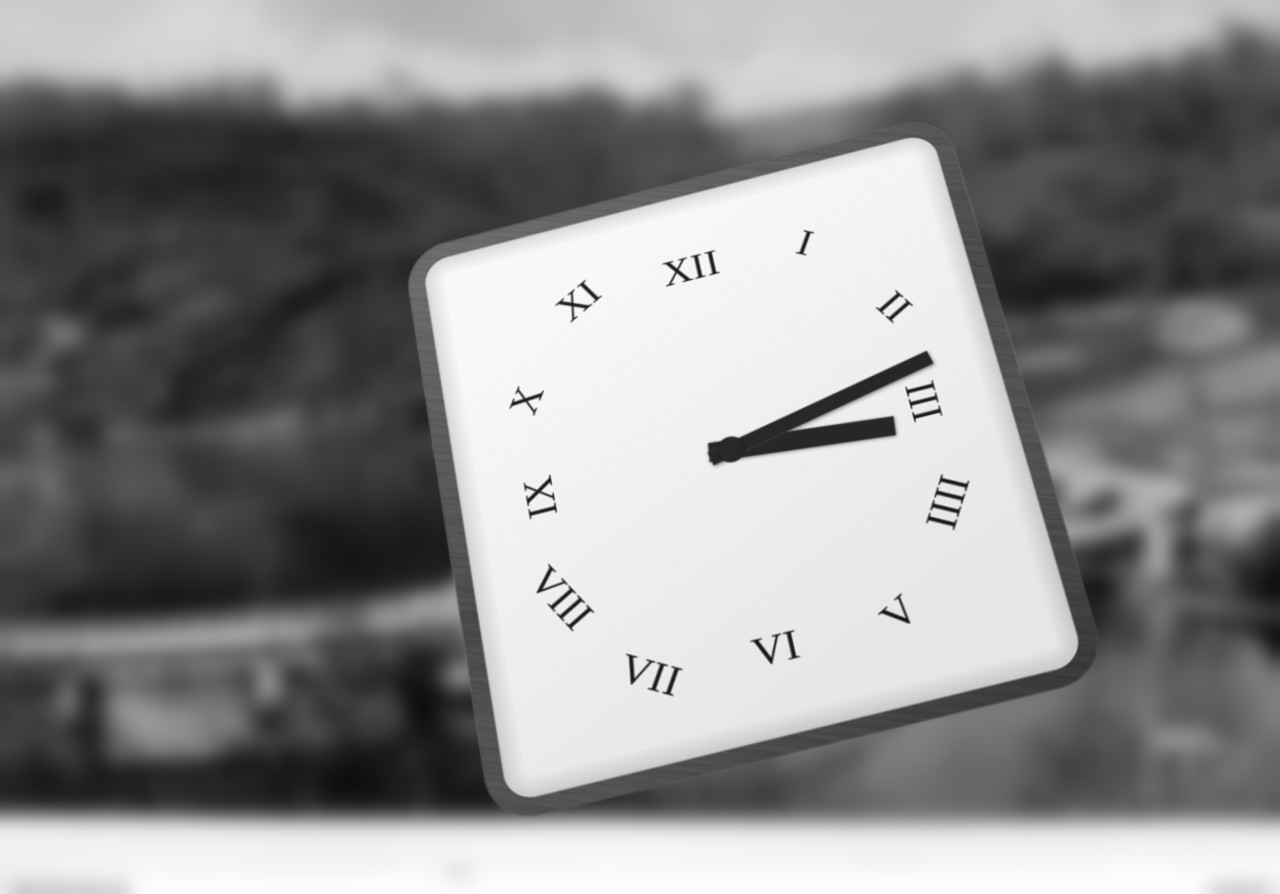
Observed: 3.13
